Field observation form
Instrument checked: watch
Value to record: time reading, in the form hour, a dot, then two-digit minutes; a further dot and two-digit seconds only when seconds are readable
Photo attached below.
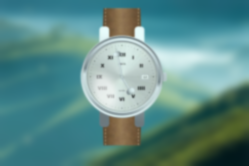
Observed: 4.58
